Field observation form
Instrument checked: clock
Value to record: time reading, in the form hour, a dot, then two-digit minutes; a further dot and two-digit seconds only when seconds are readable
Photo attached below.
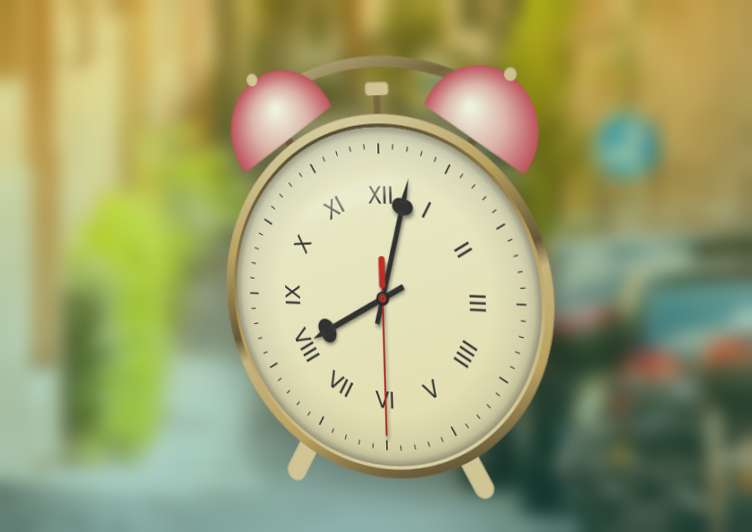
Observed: 8.02.30
